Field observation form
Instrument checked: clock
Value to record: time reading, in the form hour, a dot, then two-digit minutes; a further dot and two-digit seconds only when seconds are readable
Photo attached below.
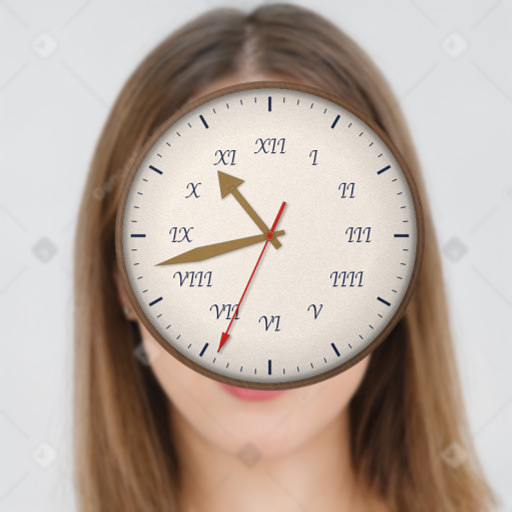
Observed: 10.42.34
